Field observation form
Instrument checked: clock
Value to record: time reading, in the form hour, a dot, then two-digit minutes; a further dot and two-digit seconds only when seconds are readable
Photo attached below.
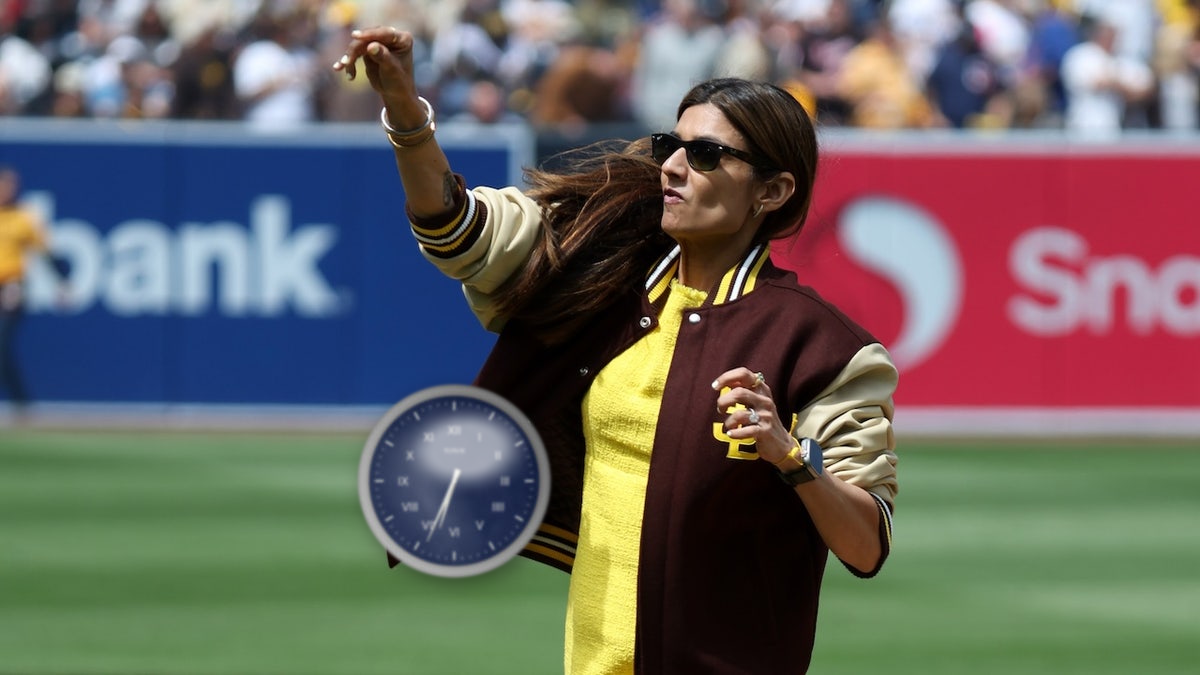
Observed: 6.34
